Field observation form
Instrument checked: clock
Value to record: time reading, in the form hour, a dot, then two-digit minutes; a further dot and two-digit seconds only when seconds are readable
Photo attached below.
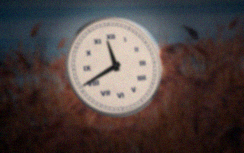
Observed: 11.41
